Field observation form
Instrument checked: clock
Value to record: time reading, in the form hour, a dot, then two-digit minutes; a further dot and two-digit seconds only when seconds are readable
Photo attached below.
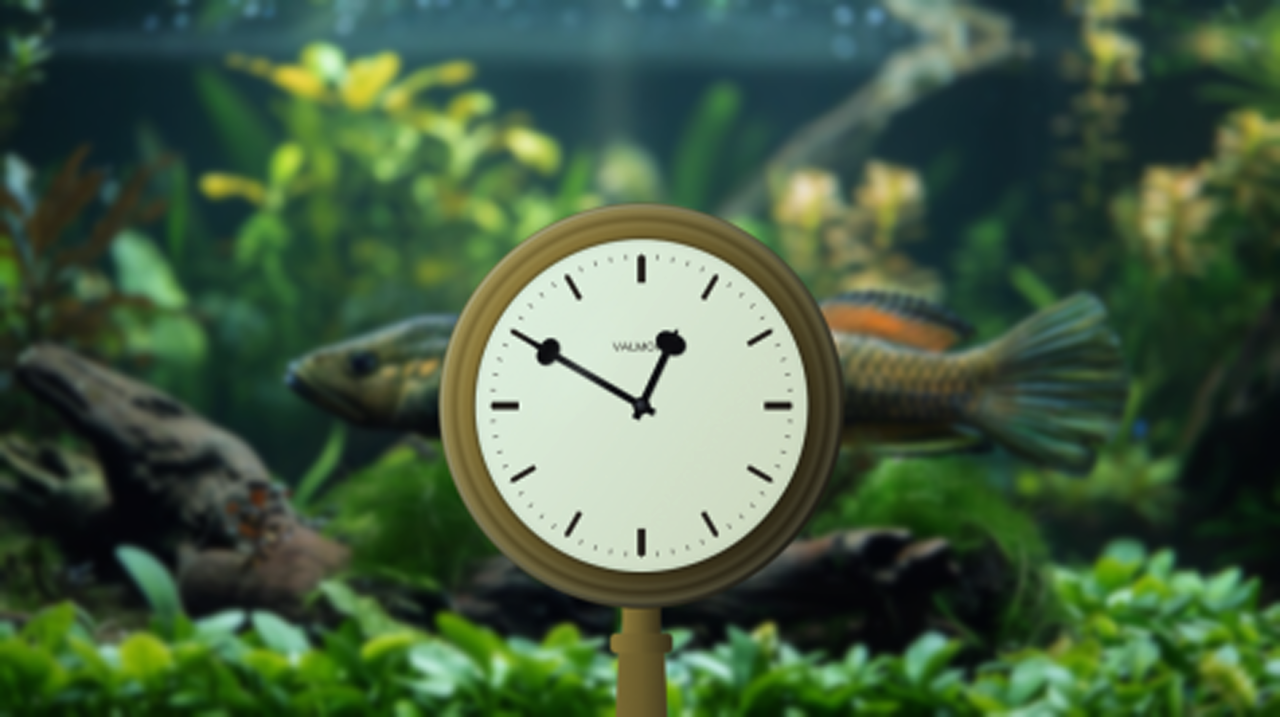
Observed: 12.50
